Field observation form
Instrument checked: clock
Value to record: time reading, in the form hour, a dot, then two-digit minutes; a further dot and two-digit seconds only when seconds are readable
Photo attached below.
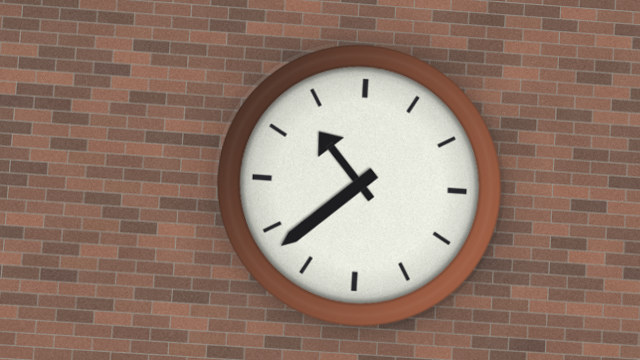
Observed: 10.38
